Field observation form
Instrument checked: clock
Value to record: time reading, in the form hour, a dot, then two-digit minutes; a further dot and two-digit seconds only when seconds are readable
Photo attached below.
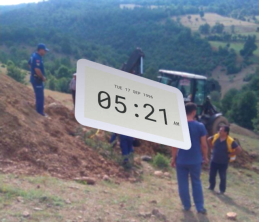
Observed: 5.21
